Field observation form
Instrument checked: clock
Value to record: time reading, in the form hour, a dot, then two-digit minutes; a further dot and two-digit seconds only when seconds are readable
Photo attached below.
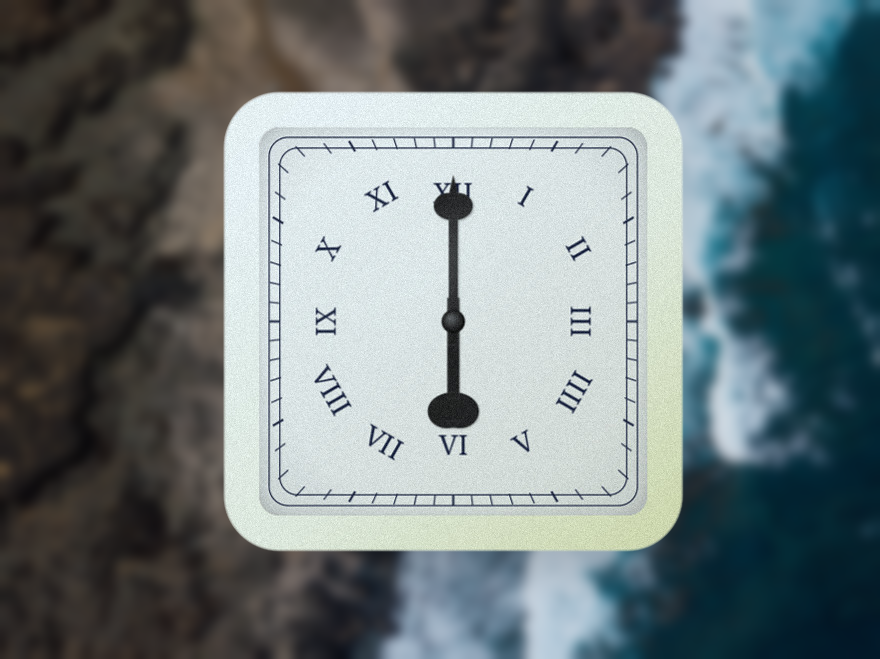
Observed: 6.00
